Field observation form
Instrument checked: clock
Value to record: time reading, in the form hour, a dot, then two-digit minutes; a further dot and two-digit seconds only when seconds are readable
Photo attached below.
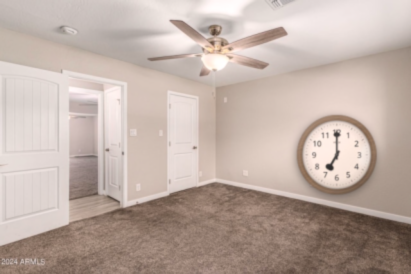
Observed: 7.00
